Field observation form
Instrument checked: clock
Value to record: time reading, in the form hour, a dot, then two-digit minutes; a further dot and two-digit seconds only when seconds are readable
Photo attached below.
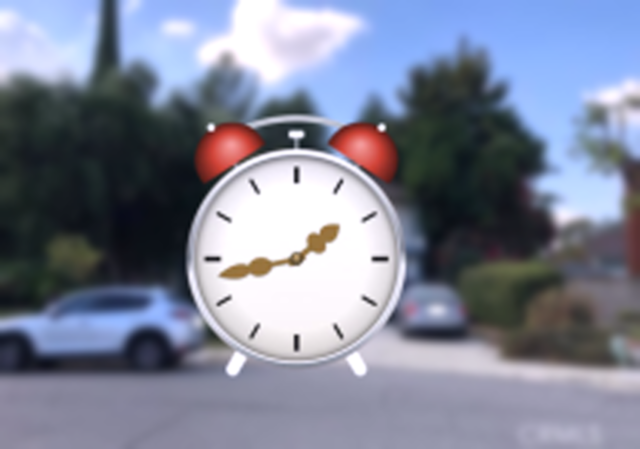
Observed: 1.43
